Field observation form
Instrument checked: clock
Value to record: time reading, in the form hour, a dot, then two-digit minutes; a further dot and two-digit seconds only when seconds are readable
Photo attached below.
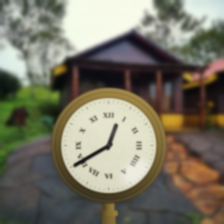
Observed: 12.40
